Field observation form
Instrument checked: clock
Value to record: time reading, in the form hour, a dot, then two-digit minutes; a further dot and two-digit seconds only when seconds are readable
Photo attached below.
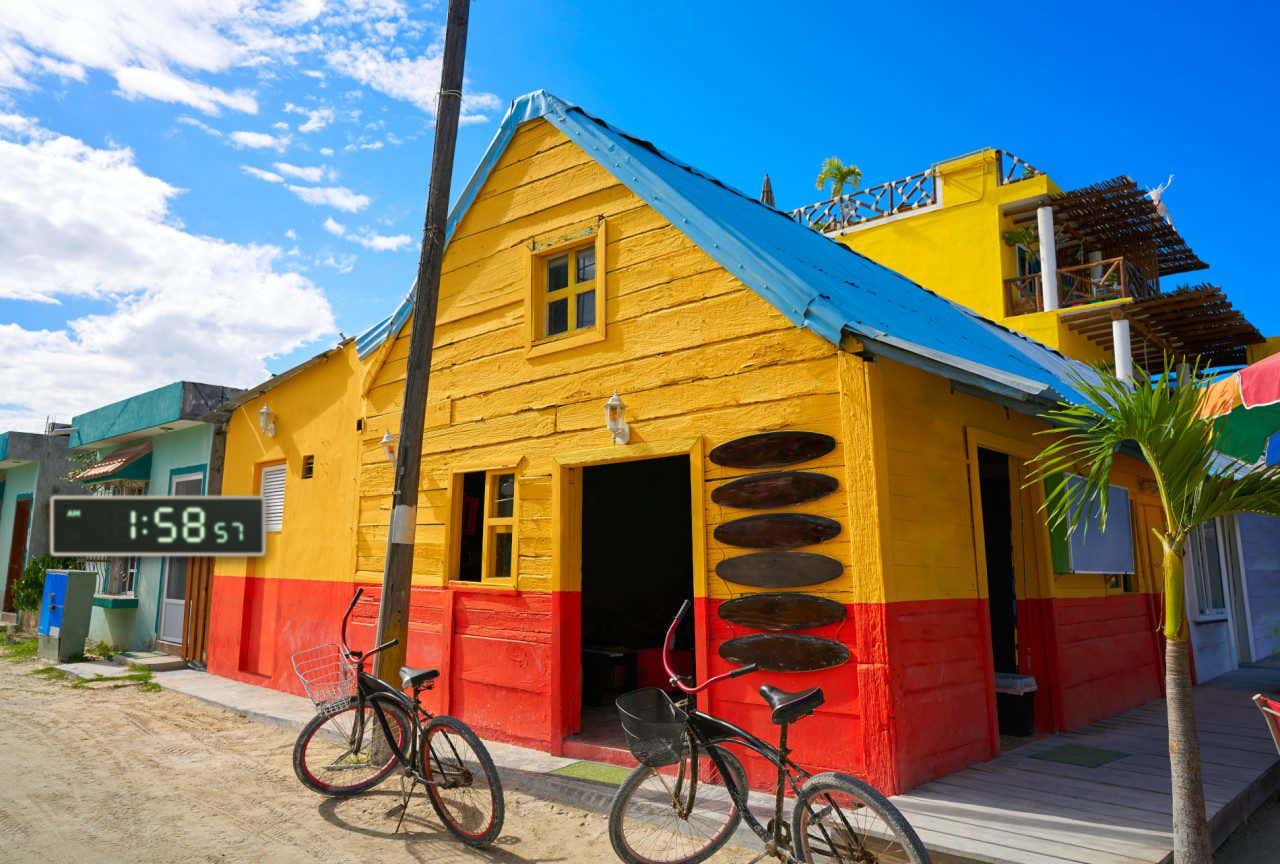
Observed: 1.58.57
